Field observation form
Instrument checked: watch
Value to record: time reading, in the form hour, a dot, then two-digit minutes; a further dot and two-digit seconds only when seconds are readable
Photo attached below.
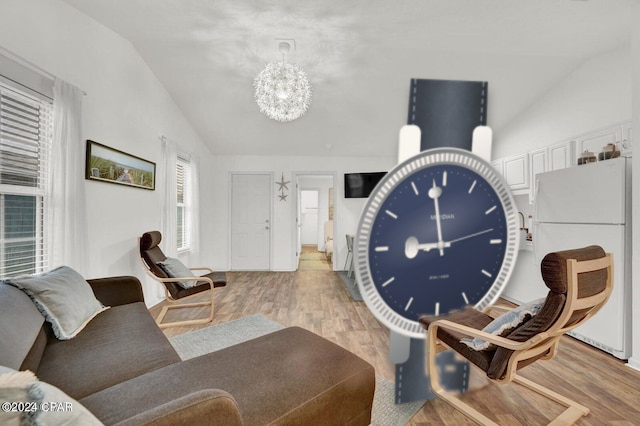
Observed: 8.58.13
